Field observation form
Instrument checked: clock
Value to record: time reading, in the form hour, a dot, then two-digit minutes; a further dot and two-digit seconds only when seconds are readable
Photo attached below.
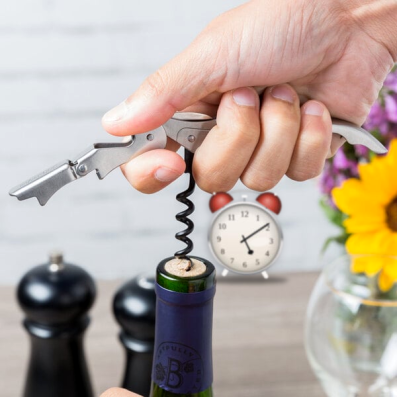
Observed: 5.09
